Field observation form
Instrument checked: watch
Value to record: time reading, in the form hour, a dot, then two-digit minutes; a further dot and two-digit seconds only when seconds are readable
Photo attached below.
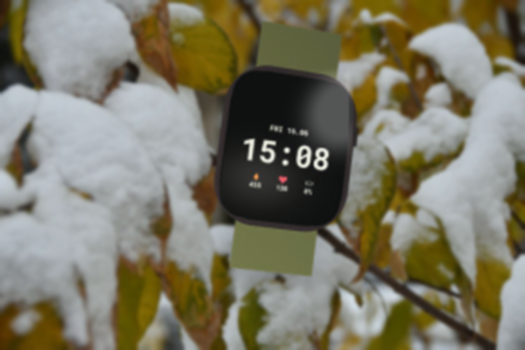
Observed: 15.08
